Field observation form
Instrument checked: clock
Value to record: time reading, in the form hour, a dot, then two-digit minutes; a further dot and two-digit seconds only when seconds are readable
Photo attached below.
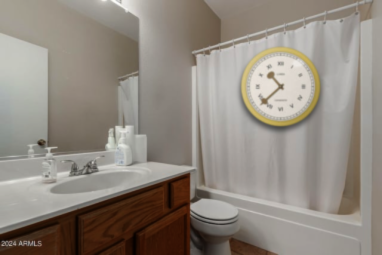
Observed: 10.38
